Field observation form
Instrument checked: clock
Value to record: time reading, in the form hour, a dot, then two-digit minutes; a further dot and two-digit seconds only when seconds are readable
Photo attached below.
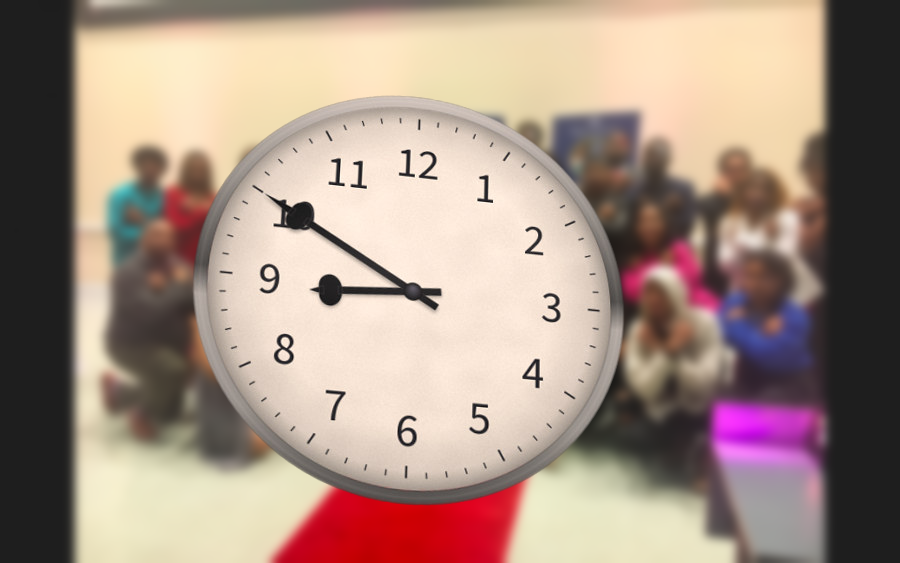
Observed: 8.50
